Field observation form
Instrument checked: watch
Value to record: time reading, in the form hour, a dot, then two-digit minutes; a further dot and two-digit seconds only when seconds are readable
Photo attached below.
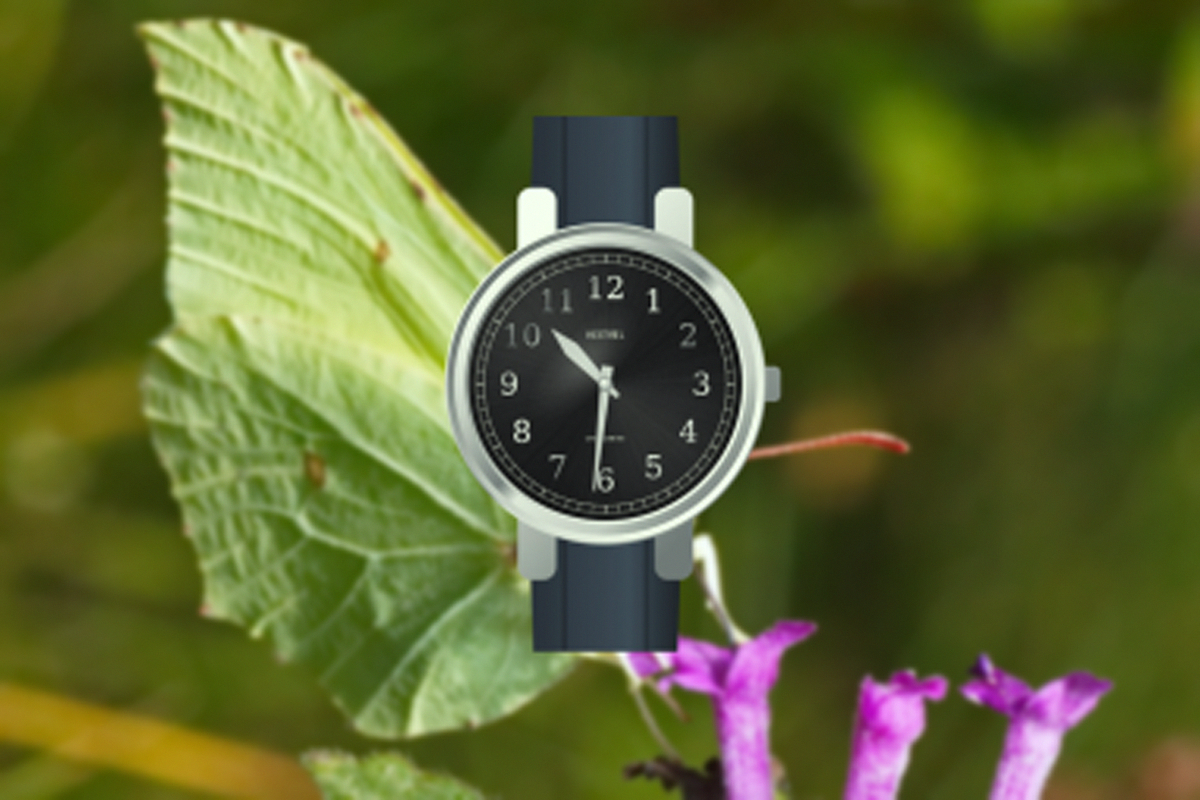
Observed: 10.31
